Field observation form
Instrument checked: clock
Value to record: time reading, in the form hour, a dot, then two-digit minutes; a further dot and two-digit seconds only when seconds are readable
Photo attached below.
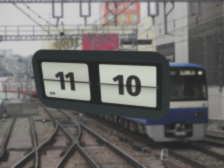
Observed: 11.10
